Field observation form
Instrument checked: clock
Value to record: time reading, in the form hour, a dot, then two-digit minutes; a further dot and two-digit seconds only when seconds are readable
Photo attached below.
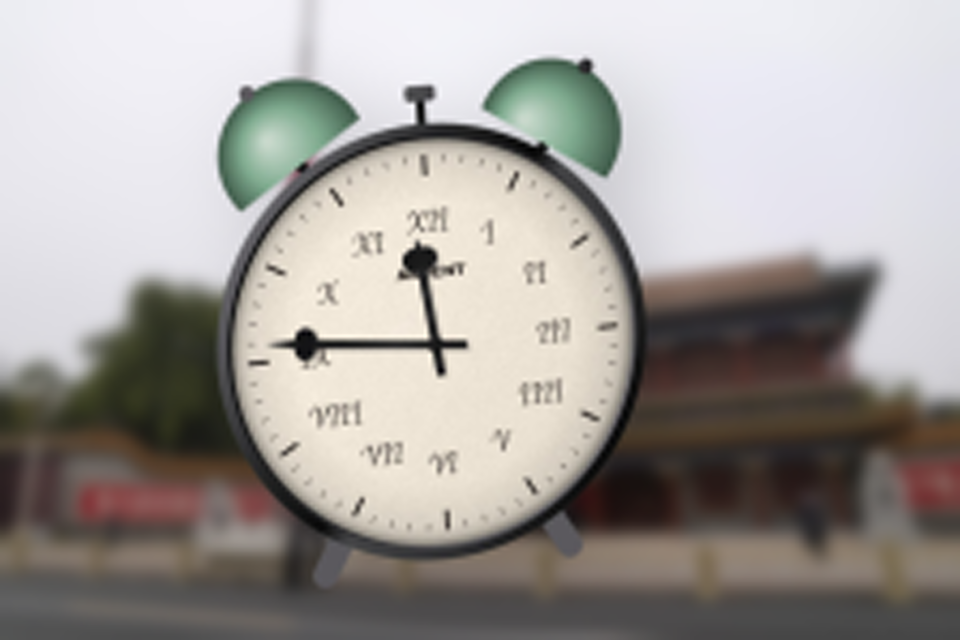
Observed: 11.46
